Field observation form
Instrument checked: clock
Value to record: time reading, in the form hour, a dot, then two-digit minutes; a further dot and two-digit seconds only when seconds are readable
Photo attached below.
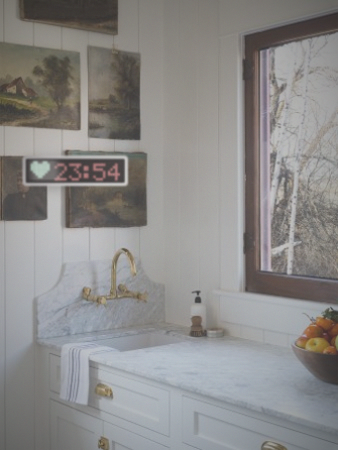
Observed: 23.54
